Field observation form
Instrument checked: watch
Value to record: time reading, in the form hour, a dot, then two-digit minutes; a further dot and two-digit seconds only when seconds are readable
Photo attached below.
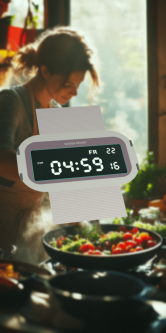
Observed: 4.59.16
